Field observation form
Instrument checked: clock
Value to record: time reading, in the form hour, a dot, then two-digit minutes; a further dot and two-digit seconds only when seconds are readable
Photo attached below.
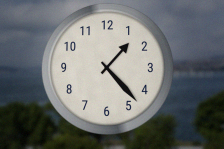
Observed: 1.23
